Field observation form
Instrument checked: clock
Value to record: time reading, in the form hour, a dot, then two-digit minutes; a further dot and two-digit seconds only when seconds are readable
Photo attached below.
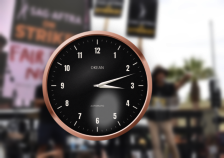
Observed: 3.12
